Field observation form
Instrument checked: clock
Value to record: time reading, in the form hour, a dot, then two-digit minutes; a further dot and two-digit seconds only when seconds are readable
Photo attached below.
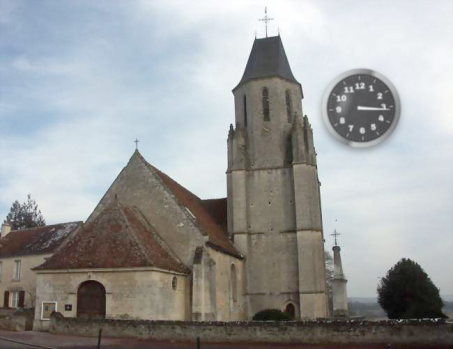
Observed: 3.16
